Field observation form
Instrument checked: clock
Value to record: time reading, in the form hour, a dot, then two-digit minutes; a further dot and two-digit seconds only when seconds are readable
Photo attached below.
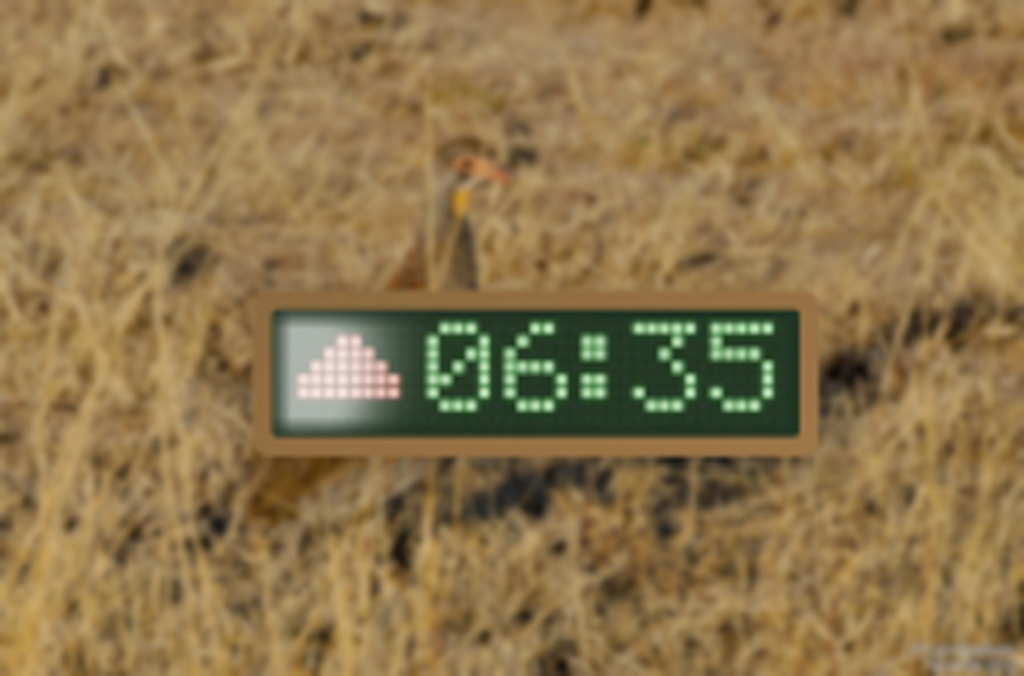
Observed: 6.35
